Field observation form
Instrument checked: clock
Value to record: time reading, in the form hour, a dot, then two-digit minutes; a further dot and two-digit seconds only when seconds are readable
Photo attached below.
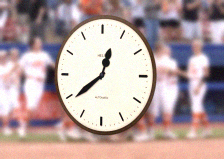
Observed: 12.39
